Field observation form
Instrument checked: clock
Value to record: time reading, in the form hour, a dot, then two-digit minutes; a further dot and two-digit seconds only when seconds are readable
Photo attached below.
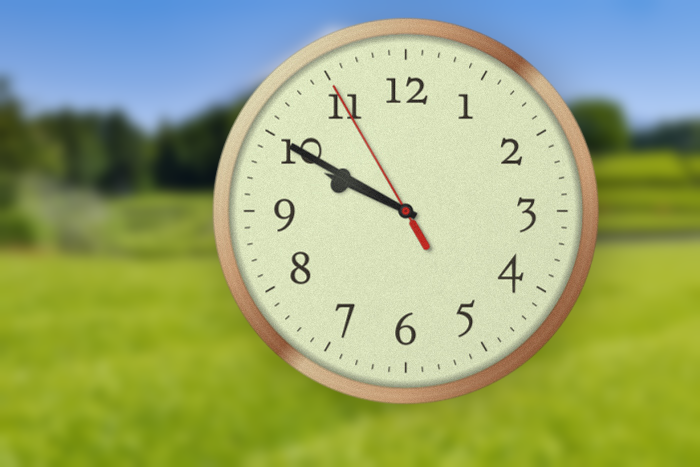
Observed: 9.49.55
